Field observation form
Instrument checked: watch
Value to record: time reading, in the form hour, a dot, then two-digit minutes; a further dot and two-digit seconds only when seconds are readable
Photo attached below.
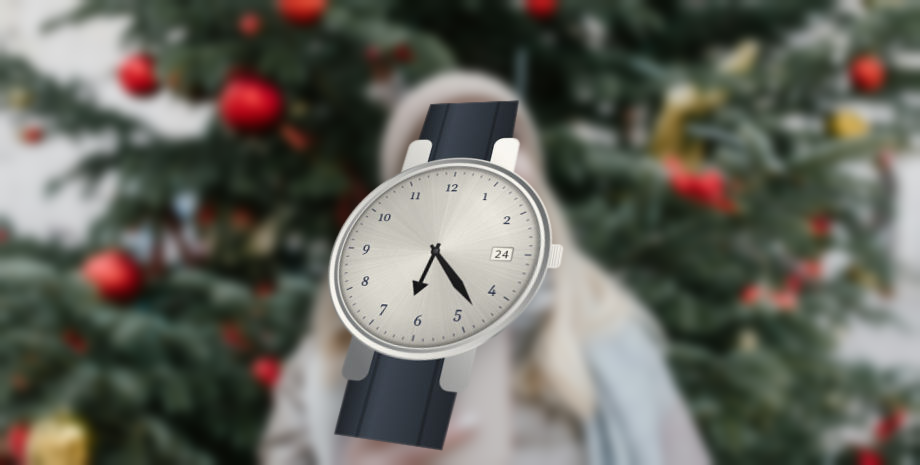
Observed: 6.23
